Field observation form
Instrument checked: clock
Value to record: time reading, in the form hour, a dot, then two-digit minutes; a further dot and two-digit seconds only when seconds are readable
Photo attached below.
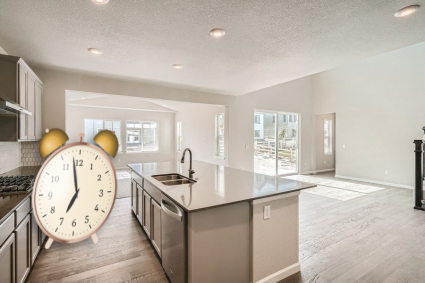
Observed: 6.58
